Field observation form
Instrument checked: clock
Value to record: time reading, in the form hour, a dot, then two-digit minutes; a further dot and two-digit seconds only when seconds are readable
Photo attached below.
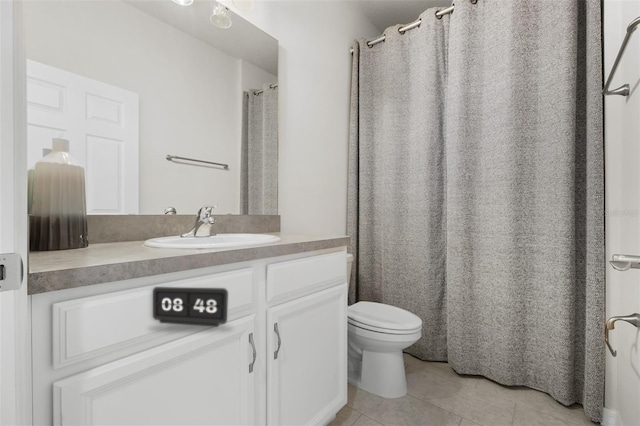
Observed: 8.48
